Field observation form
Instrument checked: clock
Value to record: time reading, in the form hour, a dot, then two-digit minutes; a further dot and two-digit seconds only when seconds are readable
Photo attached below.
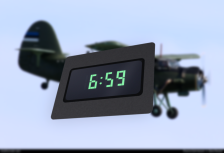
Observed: 6.59
